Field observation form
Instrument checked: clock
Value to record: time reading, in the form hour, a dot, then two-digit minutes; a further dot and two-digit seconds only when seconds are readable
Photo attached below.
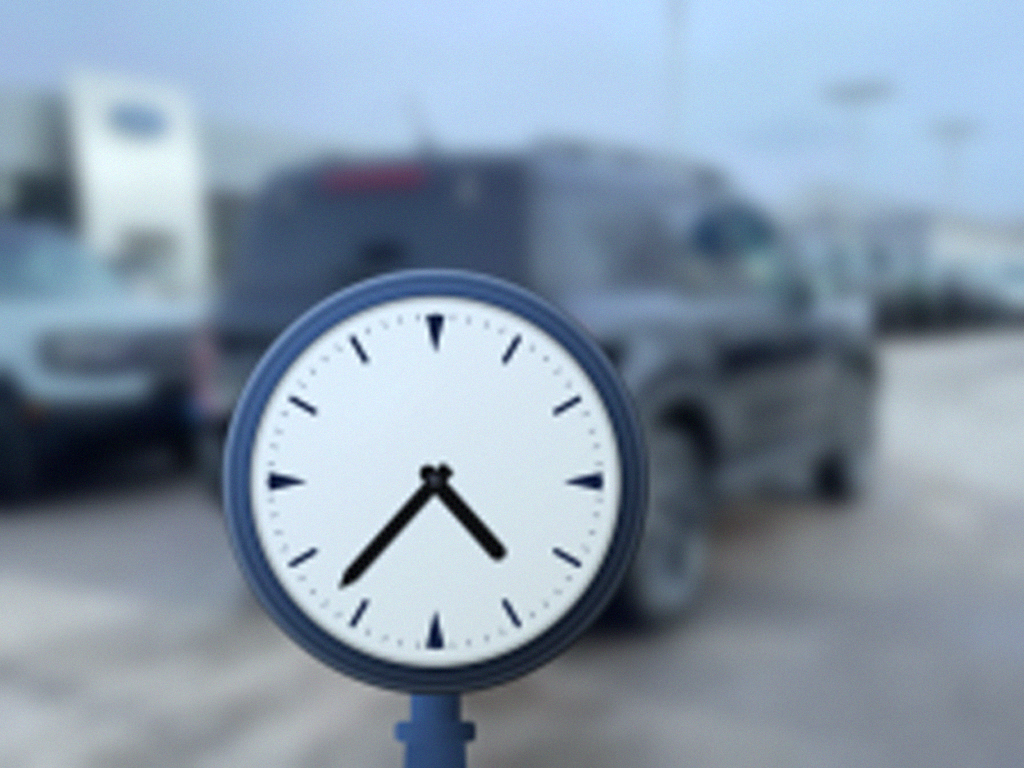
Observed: 4.37
